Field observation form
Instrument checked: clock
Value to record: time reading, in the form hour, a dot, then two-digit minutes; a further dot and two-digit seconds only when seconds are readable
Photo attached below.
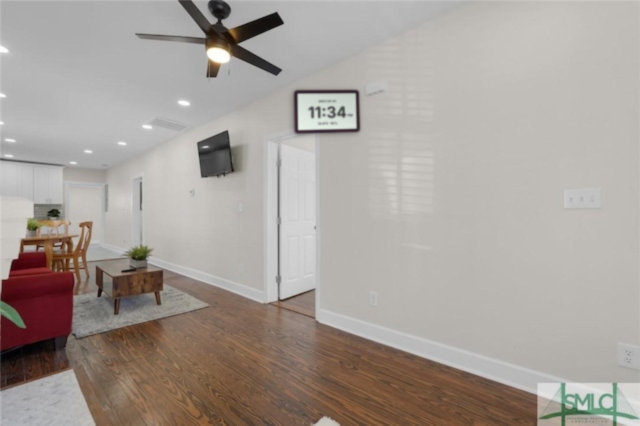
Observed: 11.34
